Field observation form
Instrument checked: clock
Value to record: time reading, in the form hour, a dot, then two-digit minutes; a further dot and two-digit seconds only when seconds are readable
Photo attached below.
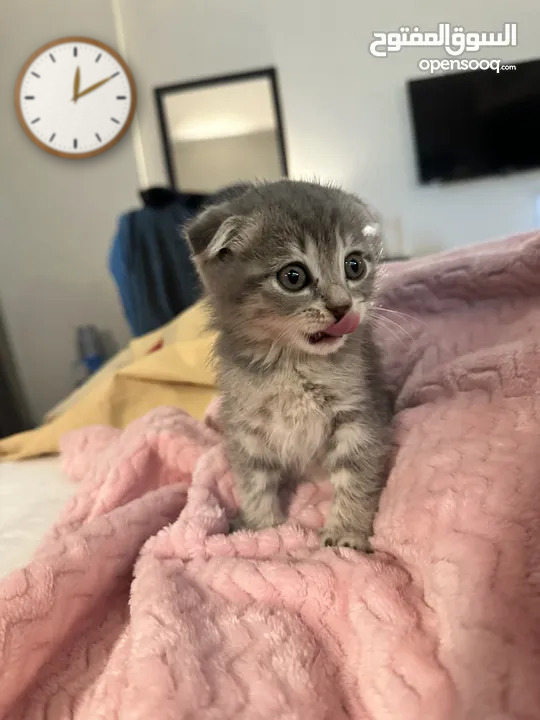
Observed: 12.10
